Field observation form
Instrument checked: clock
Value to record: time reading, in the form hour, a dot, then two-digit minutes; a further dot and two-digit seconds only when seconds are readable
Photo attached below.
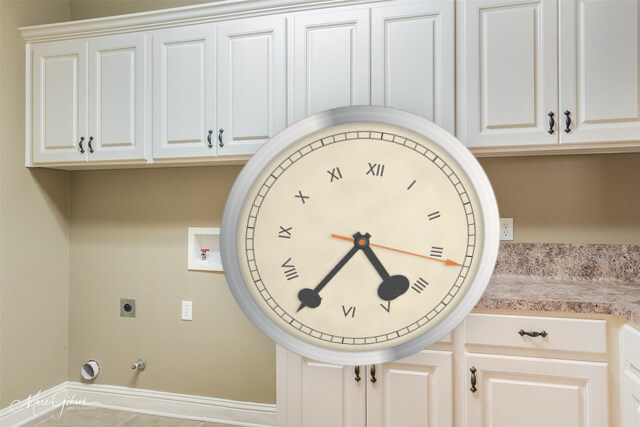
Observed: 4.35.16
